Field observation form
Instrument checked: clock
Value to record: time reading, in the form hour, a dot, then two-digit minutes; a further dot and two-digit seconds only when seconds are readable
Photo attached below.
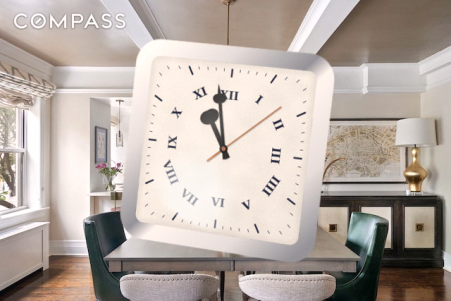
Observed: 10.58.08
